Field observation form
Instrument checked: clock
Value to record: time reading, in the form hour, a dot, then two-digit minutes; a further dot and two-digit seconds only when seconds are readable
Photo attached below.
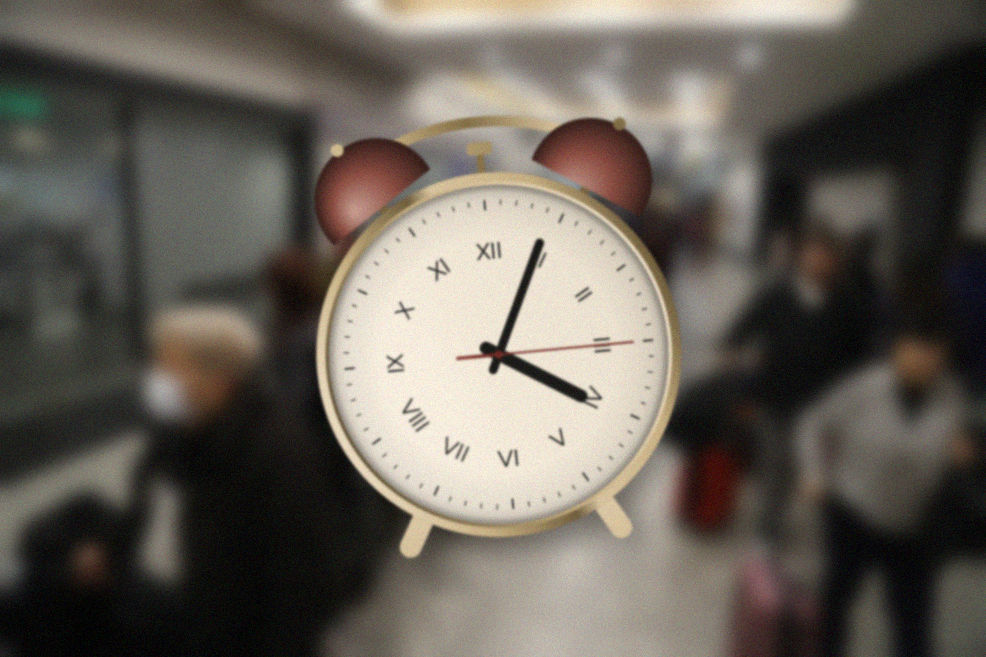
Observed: 4.04.15
